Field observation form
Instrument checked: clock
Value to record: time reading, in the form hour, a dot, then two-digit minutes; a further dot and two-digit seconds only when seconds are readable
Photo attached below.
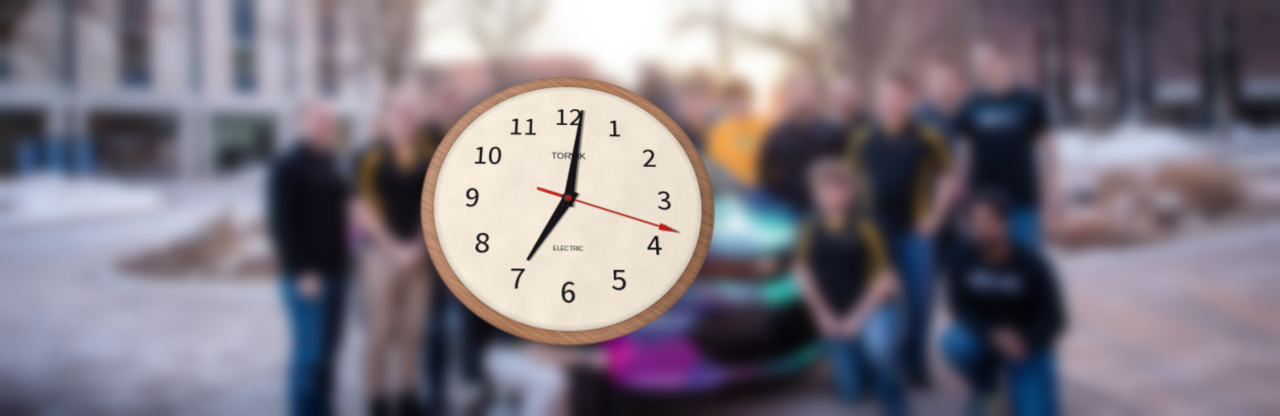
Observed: 7.01.18
